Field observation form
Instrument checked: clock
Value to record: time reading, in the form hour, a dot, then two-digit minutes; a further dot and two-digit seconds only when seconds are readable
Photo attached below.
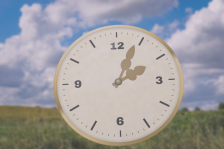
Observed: 2.04
